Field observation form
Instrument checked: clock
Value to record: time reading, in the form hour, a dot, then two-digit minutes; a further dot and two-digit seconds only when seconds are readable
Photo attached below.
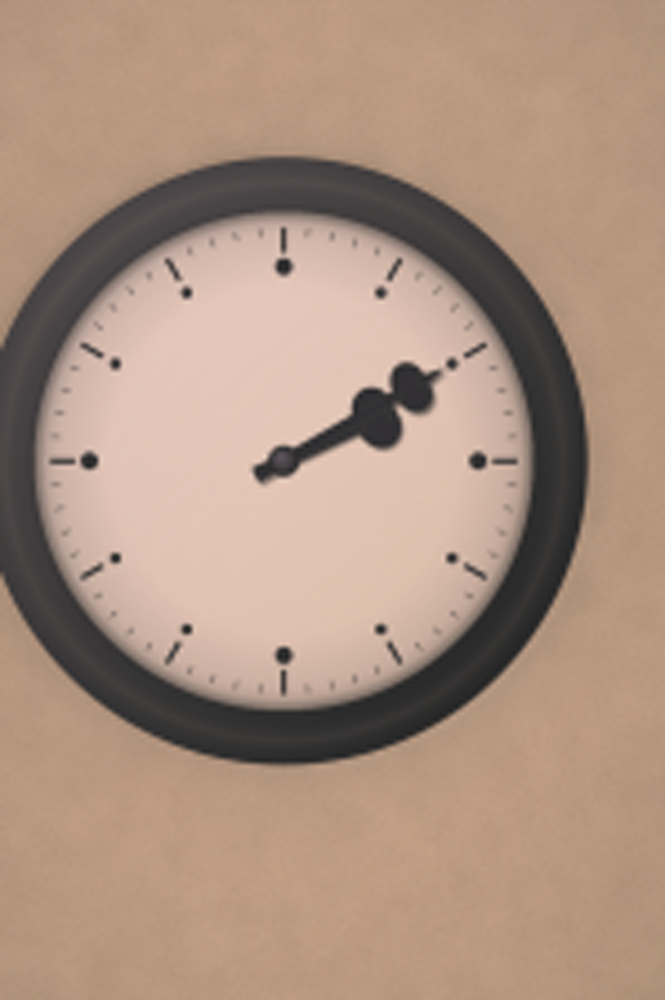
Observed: 2.10
